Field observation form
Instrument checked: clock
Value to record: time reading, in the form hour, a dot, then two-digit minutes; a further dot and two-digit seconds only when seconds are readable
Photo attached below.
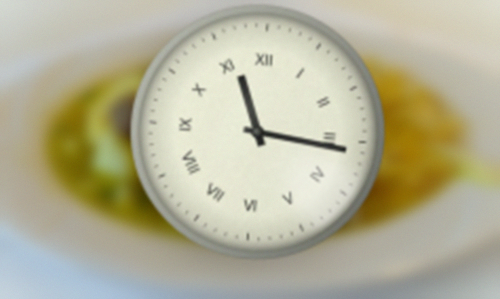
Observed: 11.16
